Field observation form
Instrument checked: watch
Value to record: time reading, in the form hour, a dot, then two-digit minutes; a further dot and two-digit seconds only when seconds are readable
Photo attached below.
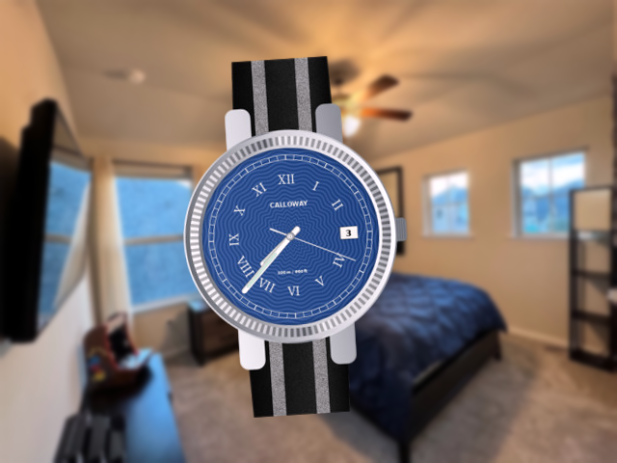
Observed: 7.37.19
